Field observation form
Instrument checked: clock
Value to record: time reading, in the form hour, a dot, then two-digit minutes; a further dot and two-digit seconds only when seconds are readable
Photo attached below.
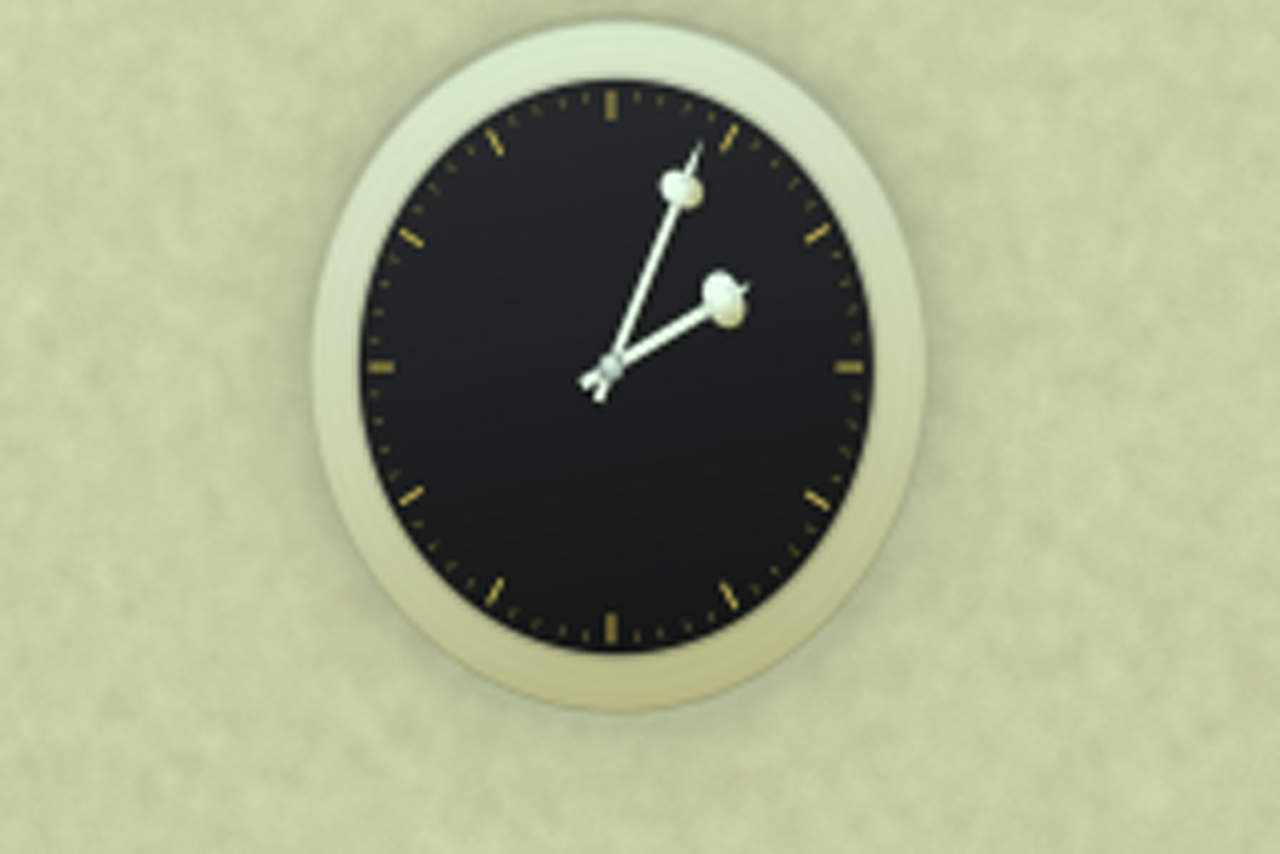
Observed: 2.04
